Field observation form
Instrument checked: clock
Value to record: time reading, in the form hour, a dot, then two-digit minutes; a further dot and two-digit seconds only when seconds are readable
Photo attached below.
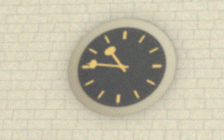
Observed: 10.46
